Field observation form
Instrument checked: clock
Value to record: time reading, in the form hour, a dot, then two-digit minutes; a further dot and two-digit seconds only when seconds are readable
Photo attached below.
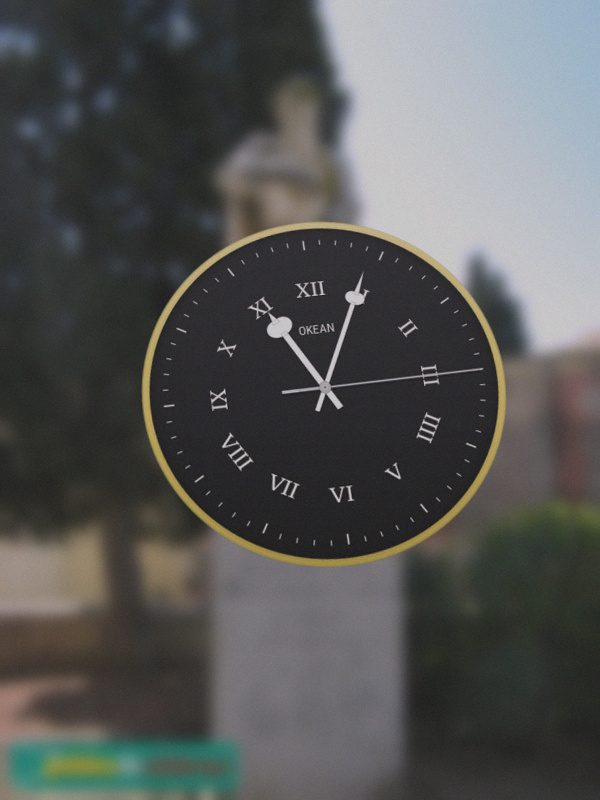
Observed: 11.04.15
